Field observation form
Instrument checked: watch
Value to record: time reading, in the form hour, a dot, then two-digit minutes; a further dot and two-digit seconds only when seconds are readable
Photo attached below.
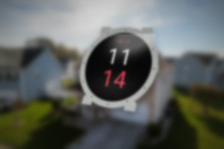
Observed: 11.14
